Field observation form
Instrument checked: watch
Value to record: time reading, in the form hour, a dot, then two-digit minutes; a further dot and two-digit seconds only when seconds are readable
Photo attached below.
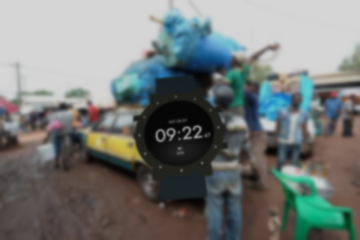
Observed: 9.22
